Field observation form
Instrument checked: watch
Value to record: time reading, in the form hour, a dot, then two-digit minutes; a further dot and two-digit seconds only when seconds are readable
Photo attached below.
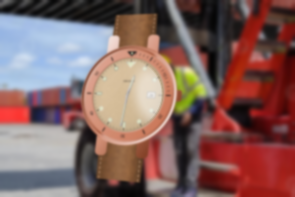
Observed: 12.31
